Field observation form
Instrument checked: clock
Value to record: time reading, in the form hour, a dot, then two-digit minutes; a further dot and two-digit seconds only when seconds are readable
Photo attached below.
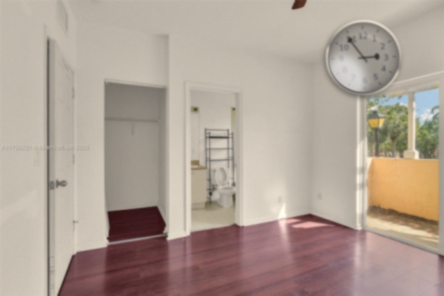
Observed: 2.54
